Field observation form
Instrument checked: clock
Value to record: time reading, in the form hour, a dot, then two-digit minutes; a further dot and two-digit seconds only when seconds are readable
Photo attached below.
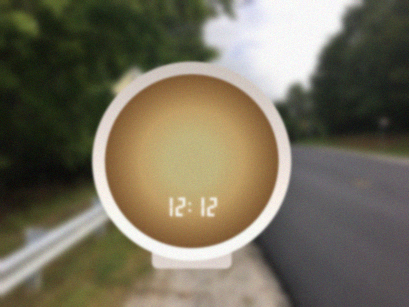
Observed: 12.12
